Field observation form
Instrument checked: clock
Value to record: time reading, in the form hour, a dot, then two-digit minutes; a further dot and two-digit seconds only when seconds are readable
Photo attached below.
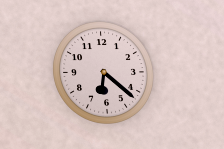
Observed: 6.22
